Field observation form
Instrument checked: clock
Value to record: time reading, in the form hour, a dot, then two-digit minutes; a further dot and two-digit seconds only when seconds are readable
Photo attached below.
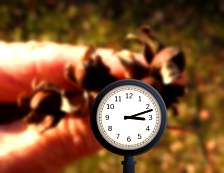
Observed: 3.12
